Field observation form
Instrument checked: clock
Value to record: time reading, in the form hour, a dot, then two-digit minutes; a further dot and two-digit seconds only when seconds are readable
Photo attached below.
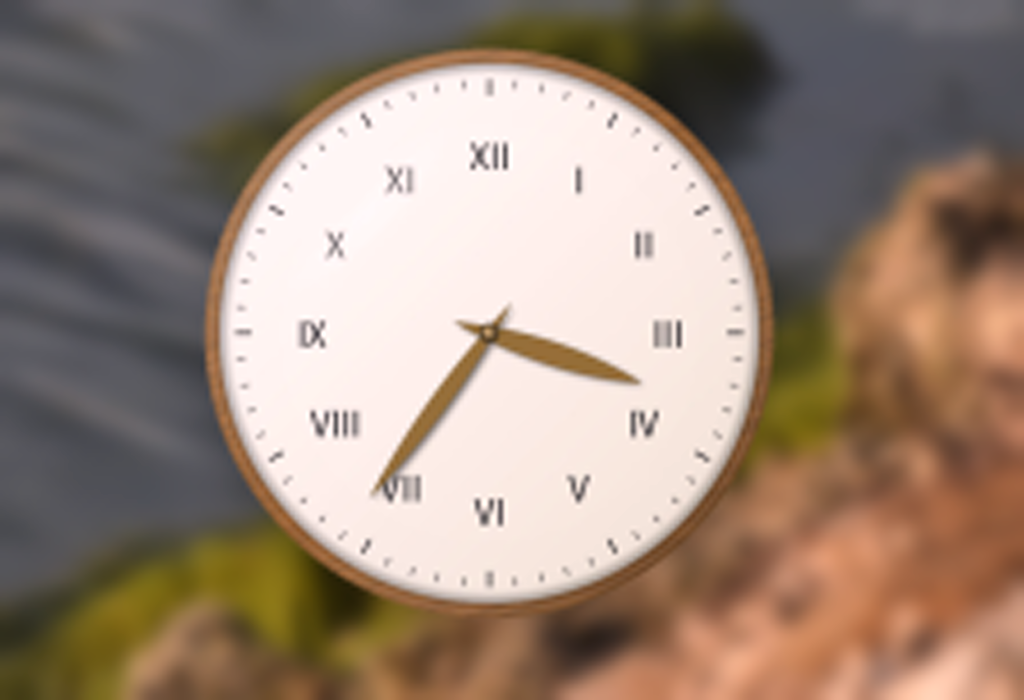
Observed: 3.36
